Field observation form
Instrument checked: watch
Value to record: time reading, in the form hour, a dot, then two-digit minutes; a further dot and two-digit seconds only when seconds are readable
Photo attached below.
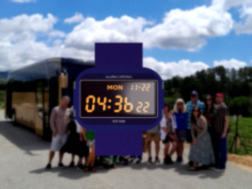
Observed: 4.36.22
